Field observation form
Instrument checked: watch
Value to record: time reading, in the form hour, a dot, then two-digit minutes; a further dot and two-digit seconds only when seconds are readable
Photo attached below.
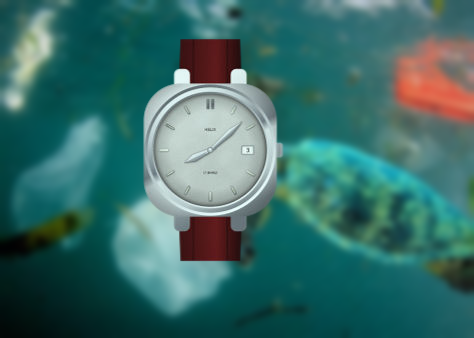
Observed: 8.08
